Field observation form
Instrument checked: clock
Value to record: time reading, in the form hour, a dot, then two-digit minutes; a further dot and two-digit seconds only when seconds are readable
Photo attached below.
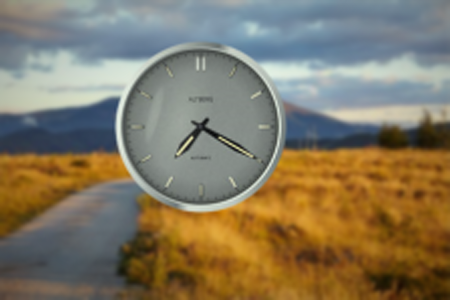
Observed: 7.20
